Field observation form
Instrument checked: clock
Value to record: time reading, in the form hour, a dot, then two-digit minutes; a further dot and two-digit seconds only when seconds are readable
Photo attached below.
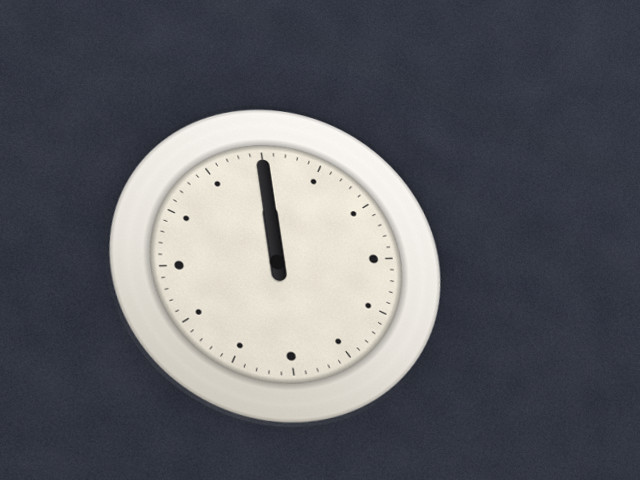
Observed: 12.00
